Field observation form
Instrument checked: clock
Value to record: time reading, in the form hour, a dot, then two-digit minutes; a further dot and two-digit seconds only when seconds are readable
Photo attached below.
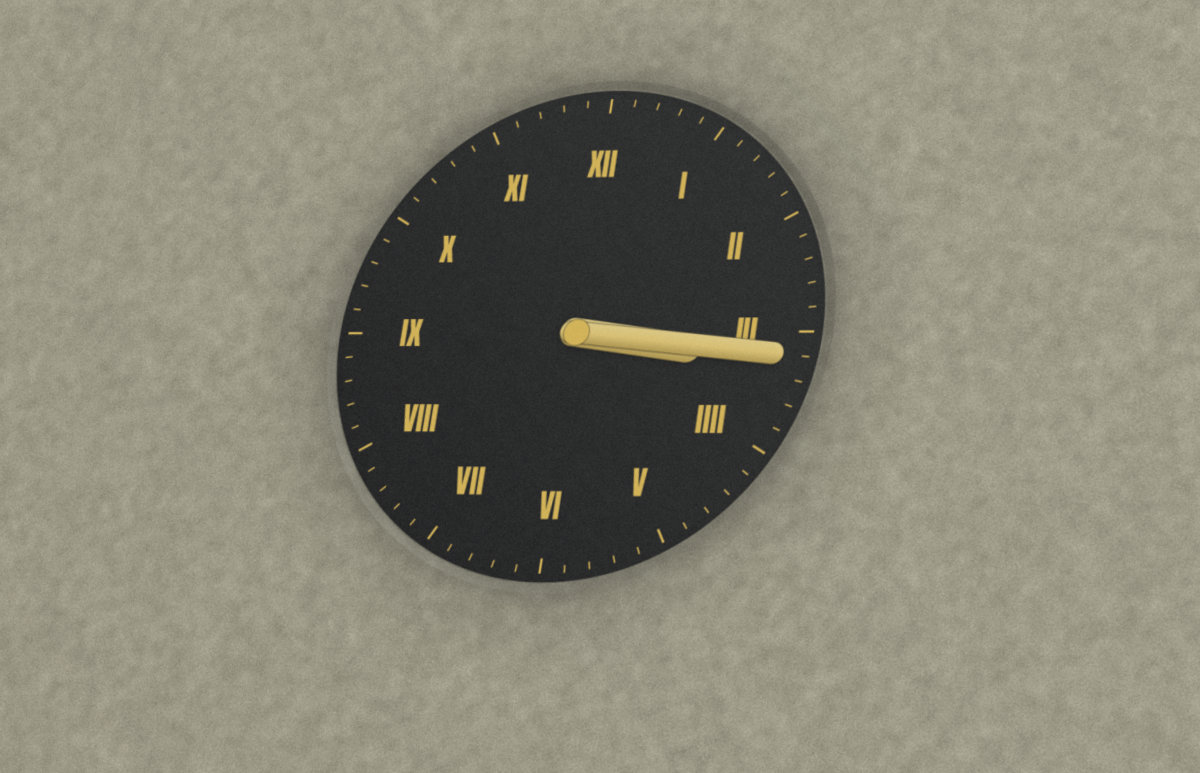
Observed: 3.16
